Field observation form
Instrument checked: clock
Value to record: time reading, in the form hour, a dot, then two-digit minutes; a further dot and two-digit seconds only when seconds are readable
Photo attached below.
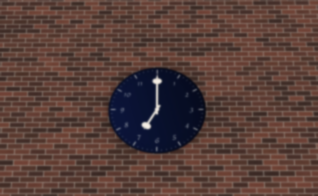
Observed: 7.00
